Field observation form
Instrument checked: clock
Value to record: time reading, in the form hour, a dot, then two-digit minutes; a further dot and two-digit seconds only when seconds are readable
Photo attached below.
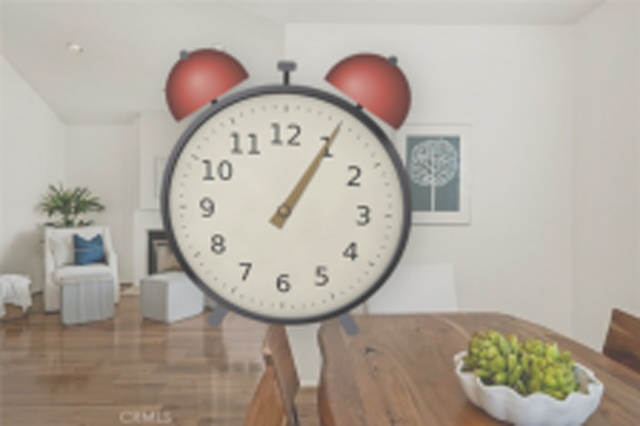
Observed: 1.05
